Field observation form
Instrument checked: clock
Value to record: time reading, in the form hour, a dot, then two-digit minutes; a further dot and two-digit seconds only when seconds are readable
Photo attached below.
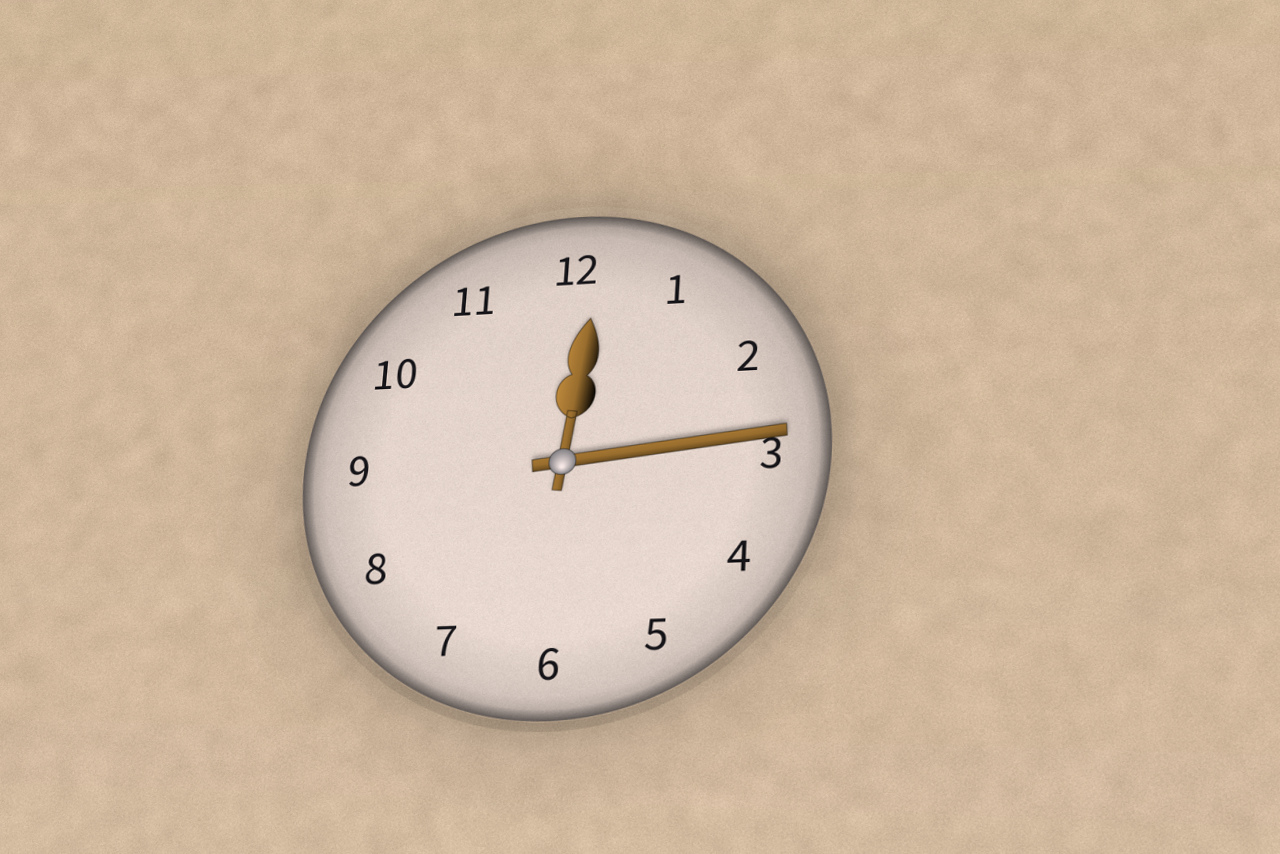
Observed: 12.14
